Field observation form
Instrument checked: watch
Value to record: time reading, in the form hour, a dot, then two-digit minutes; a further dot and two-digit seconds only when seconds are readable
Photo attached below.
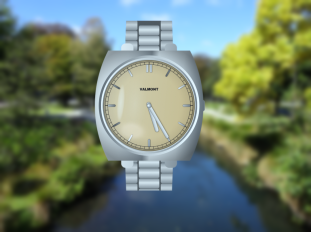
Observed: 5.25
